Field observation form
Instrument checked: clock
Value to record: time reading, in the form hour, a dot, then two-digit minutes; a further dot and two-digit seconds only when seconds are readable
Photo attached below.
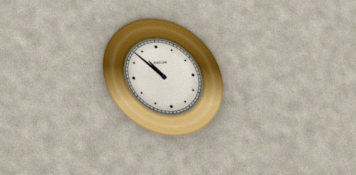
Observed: 10.53
